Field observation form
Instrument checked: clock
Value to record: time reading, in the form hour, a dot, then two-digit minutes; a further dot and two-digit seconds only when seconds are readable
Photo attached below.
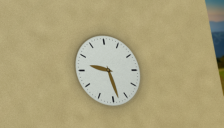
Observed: 9.28
